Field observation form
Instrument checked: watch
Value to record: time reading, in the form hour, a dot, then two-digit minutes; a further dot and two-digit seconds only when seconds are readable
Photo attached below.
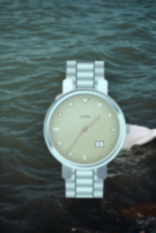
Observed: 1.36
